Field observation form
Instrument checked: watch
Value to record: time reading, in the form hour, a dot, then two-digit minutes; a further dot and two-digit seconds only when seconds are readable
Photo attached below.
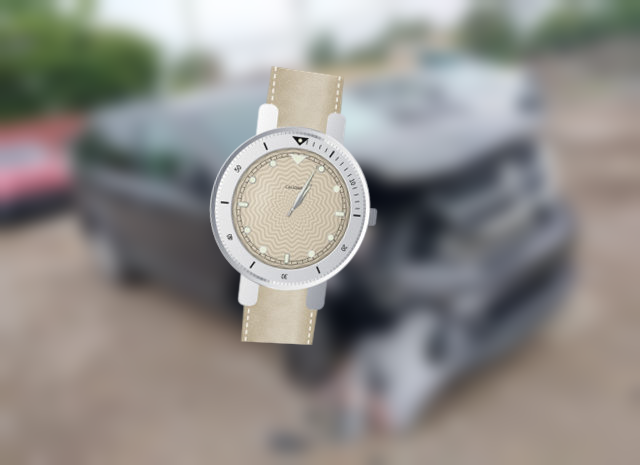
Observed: 1.04
